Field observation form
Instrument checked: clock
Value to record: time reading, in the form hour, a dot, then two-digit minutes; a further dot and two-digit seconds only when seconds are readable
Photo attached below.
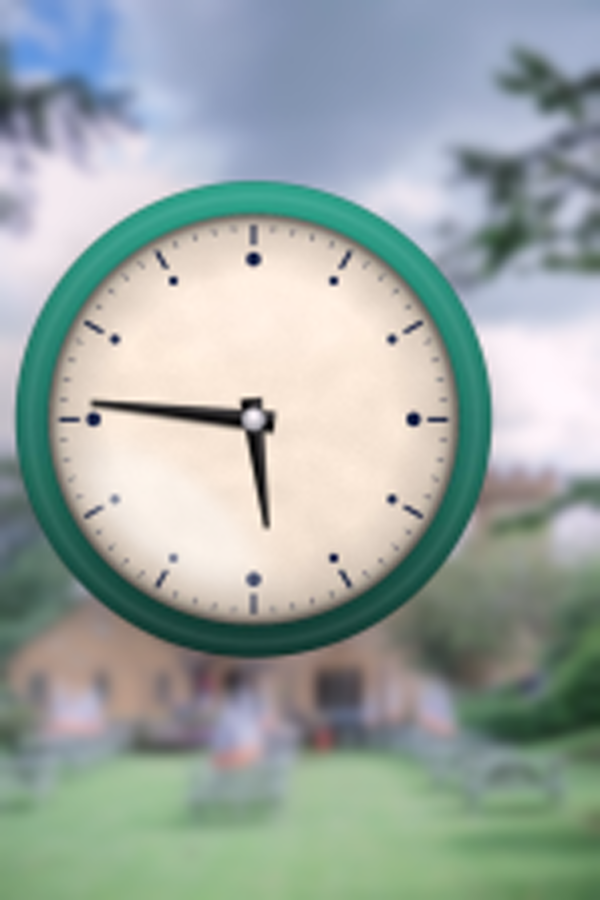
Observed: 5.46
